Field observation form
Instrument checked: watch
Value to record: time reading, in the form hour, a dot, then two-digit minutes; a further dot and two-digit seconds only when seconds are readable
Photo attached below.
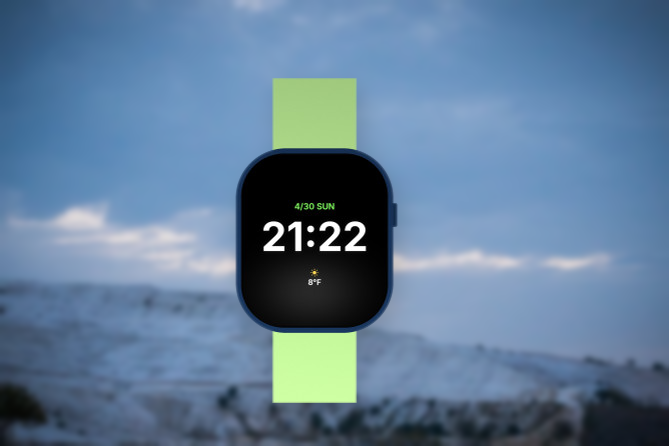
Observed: 21.22
